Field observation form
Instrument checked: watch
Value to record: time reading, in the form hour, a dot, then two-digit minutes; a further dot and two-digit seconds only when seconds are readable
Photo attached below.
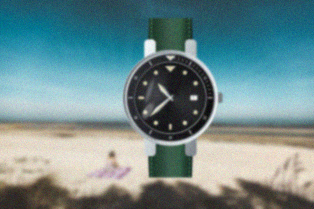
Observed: 10.38
